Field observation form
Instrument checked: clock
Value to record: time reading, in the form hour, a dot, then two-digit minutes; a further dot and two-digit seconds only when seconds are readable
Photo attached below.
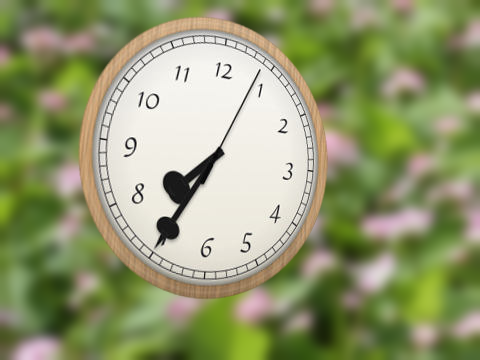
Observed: 7.35.04
